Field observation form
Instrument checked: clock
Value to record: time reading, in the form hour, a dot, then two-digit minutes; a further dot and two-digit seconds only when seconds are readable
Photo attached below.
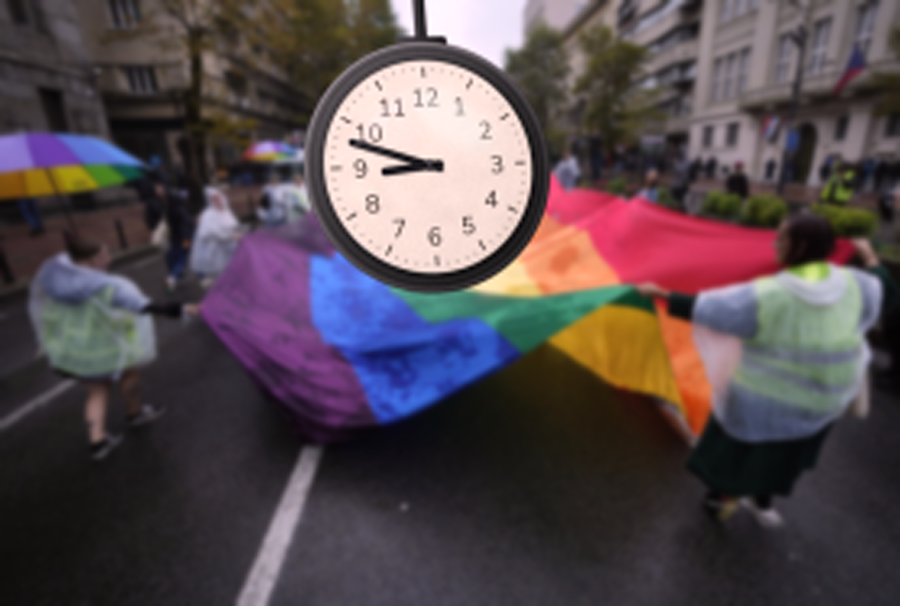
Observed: 8.48
